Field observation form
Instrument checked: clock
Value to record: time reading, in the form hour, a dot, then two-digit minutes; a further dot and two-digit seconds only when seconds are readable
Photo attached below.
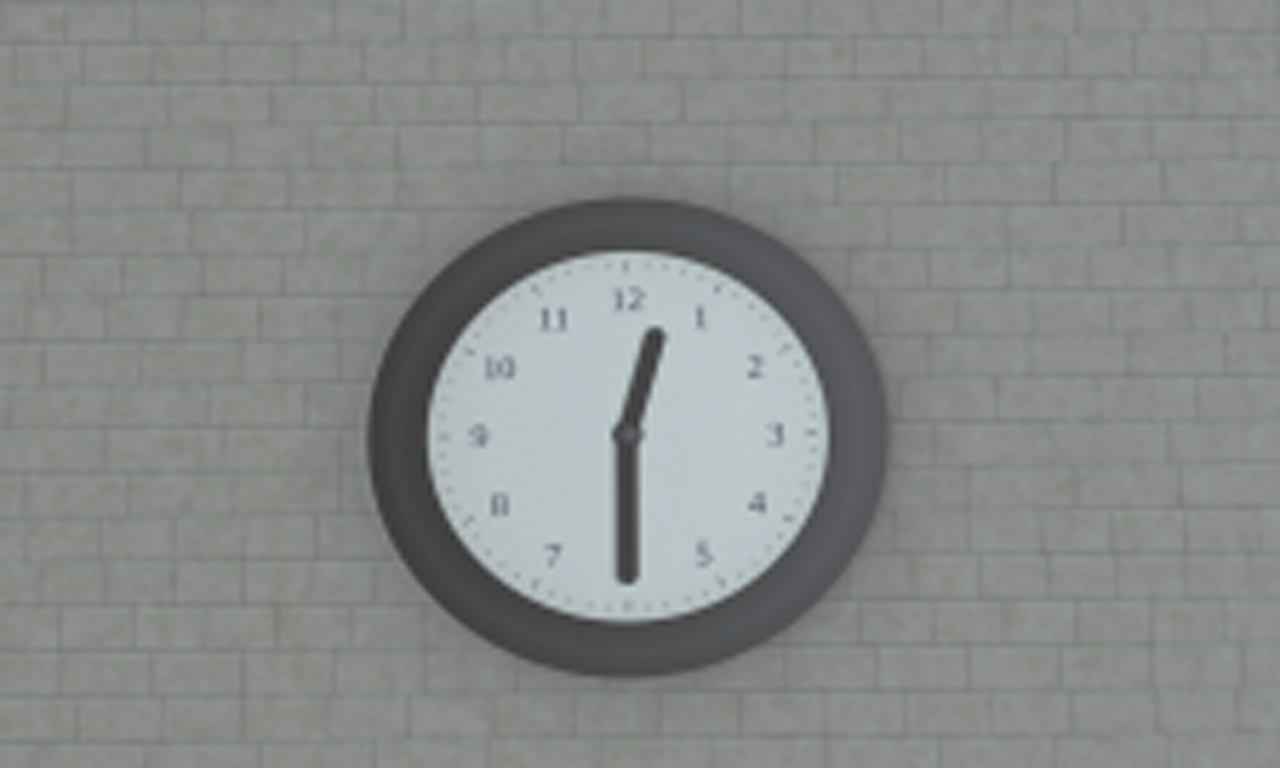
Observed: 12.30
